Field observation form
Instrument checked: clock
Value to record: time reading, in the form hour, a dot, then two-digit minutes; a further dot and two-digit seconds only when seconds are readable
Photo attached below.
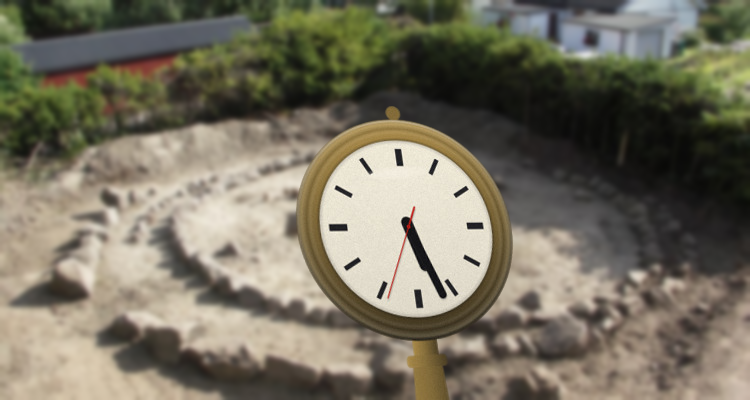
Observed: 5.26.34
